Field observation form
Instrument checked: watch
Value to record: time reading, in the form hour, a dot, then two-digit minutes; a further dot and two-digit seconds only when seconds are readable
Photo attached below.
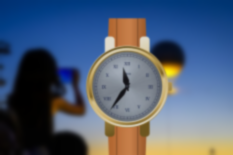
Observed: 11.36
